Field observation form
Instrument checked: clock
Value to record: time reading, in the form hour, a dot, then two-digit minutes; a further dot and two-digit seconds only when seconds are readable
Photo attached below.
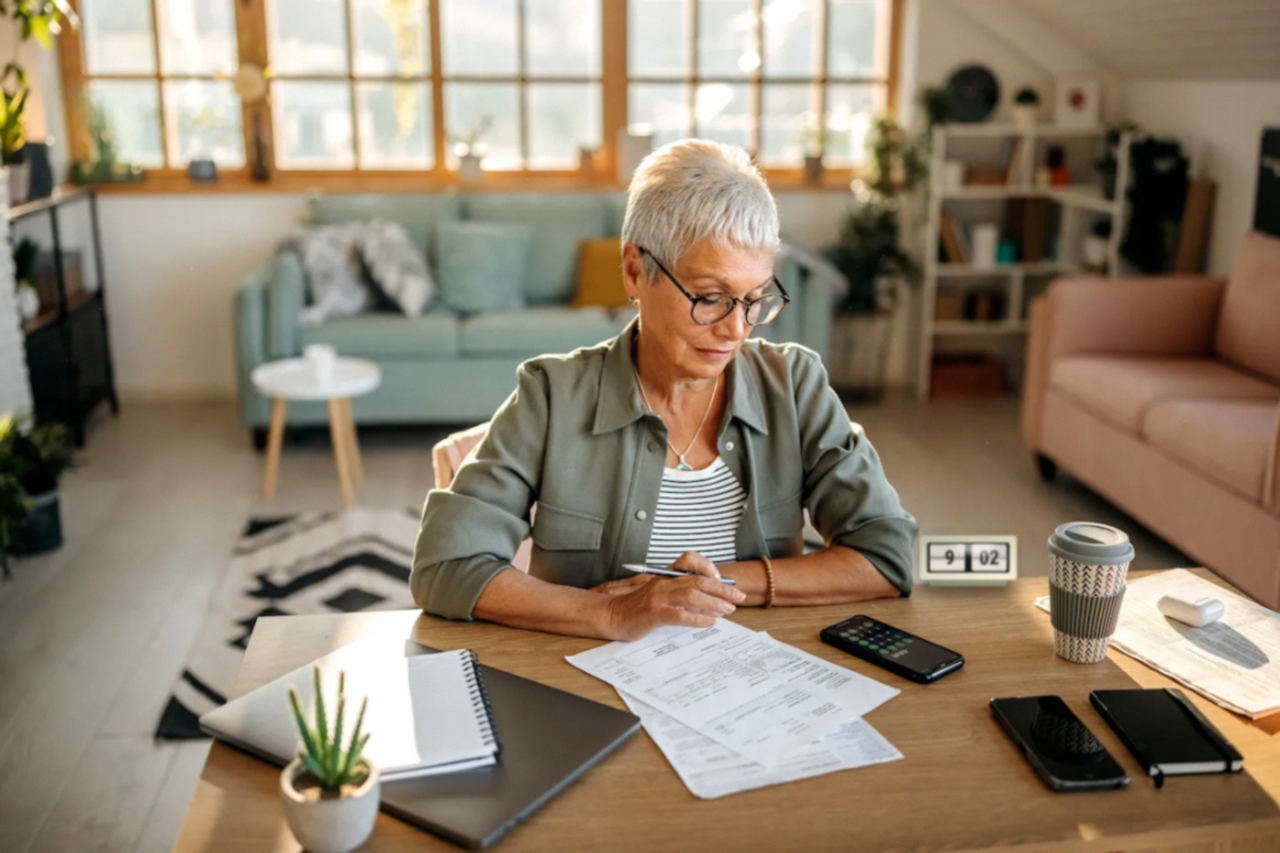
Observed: 9.02
